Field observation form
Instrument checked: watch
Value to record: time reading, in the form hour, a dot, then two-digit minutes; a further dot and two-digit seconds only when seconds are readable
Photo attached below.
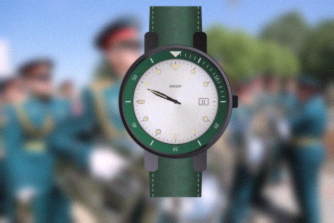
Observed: 9.49
